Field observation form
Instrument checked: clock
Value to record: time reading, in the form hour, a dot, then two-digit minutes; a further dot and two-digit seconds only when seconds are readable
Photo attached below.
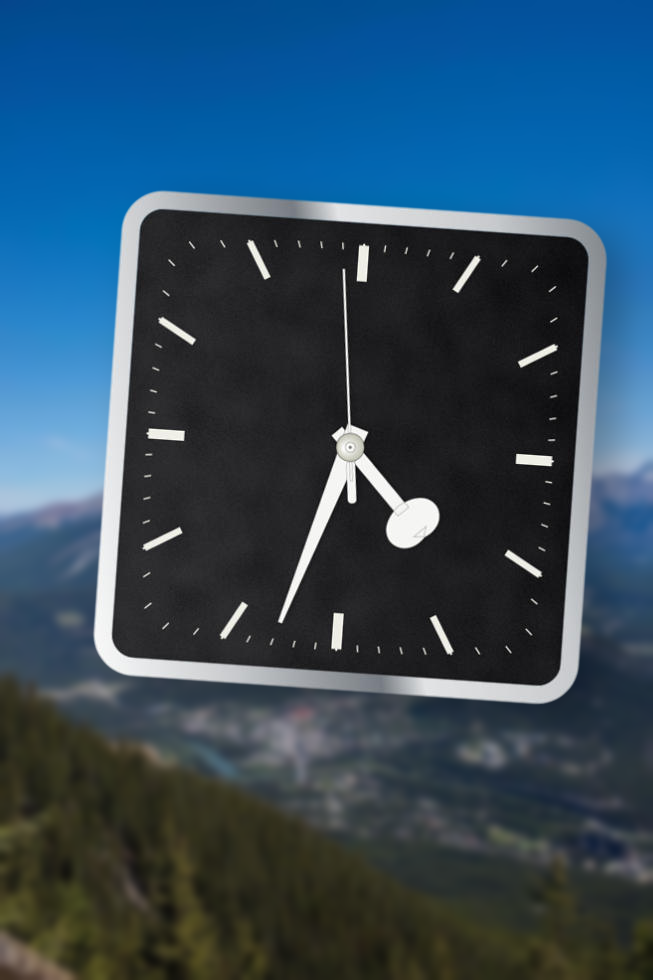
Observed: 4.32.59
